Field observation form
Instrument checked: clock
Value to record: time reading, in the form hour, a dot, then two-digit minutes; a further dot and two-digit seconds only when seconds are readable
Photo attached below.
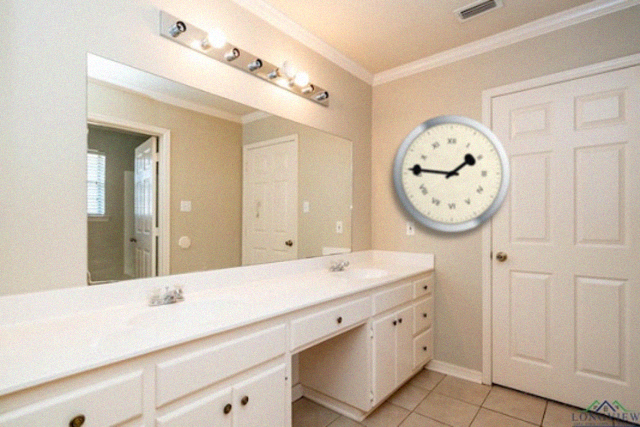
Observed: 1.46
